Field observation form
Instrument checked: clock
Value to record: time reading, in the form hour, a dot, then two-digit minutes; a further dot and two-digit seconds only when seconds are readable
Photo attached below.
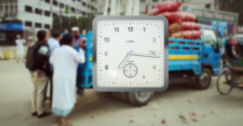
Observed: 7.16
